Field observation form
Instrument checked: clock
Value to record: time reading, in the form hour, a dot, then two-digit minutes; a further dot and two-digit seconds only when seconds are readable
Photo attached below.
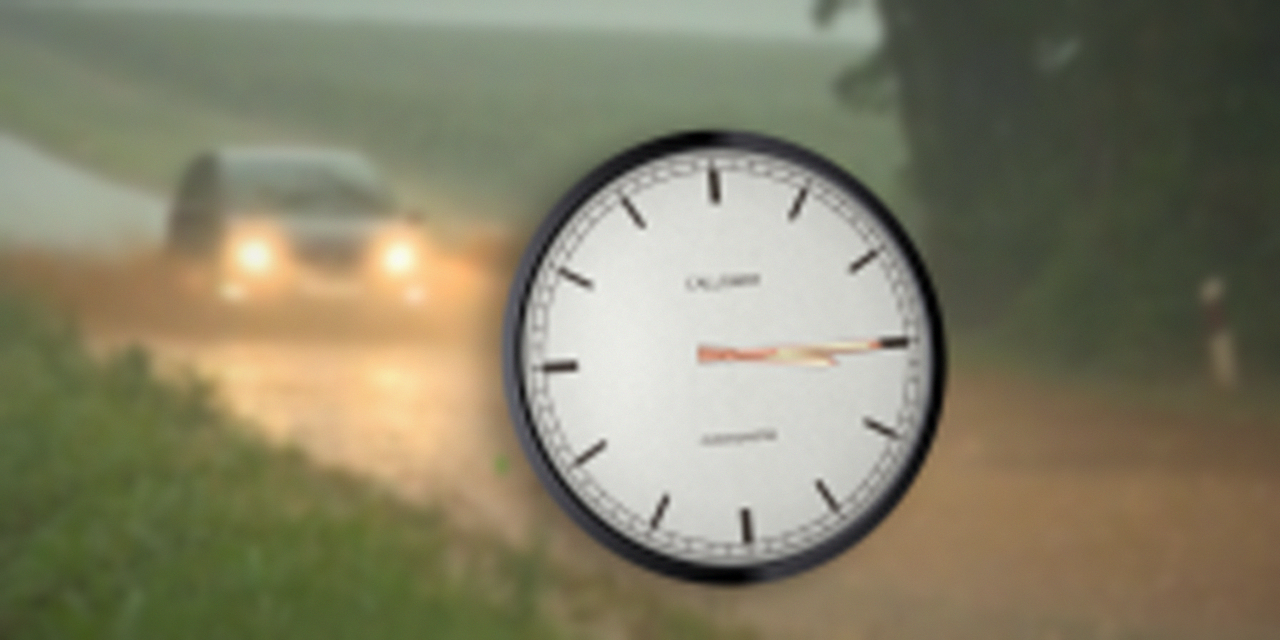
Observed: 3.15
